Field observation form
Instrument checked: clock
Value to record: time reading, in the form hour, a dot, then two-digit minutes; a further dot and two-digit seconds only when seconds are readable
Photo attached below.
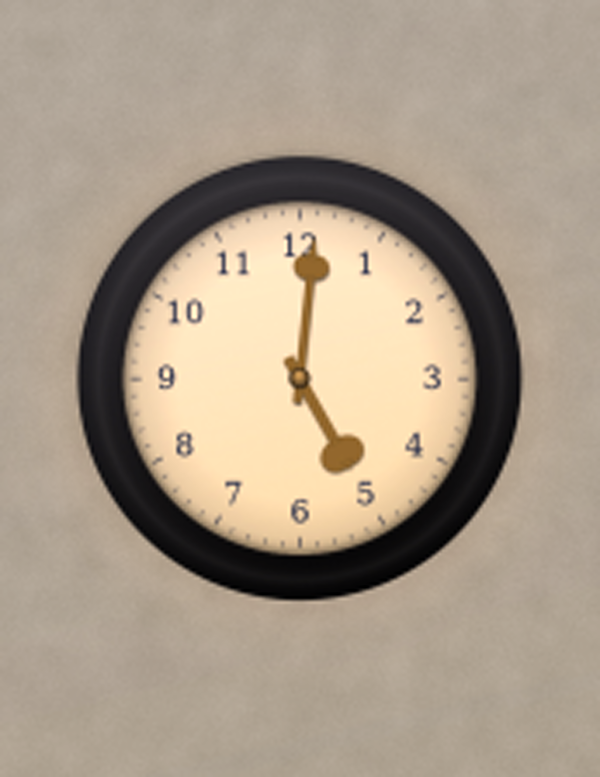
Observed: 5.01
